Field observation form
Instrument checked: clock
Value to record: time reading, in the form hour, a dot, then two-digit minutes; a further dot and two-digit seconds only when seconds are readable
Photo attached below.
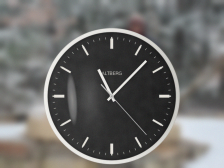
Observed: 11.07.23
